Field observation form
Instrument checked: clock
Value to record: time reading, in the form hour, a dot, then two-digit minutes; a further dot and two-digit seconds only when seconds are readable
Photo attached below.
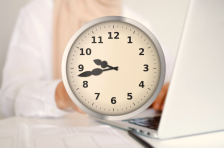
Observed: 9.43
